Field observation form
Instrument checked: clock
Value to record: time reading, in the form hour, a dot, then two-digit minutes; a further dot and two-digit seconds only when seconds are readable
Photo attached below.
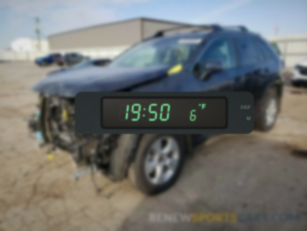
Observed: 19.50
